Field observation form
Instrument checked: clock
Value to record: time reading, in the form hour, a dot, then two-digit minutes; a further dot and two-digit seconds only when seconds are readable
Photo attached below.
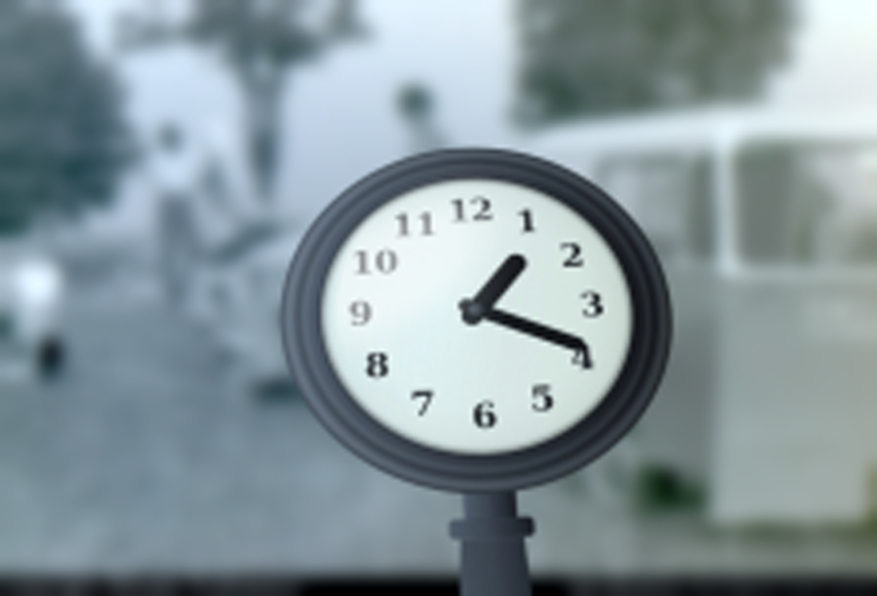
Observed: 1.19
